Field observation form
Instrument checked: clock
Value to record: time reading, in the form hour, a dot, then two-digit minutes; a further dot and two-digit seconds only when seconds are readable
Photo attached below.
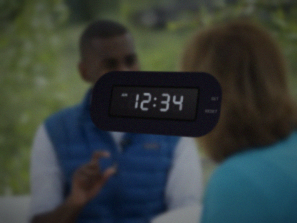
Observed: 12.34
